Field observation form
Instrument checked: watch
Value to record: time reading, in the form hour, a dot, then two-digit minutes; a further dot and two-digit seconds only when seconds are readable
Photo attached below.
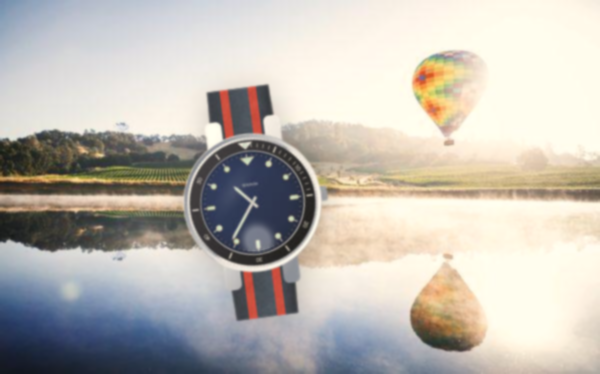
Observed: 10.36
